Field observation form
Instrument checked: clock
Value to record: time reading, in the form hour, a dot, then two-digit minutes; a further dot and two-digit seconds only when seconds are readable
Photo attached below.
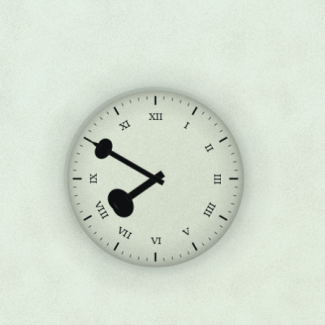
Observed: 7.50
